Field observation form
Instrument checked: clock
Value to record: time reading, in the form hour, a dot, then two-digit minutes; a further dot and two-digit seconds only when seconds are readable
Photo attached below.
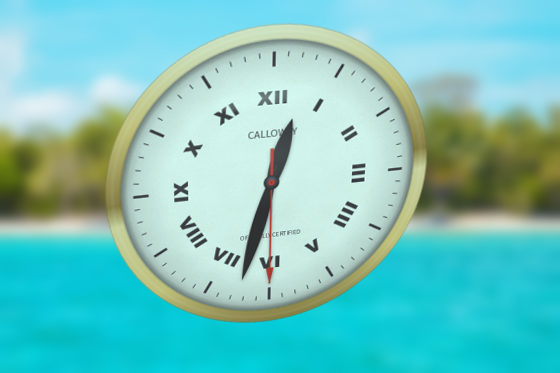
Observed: 12.32.30
